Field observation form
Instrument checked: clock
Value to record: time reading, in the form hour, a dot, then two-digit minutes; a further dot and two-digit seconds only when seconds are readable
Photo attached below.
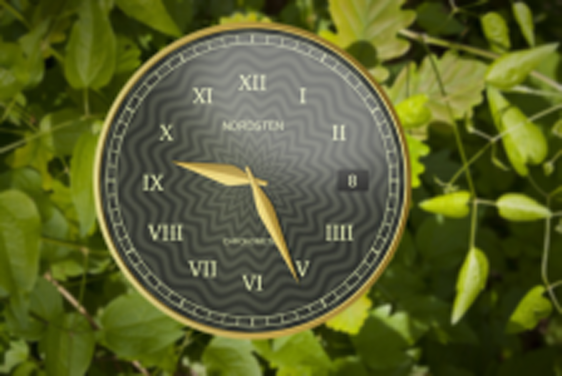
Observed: 9.26
